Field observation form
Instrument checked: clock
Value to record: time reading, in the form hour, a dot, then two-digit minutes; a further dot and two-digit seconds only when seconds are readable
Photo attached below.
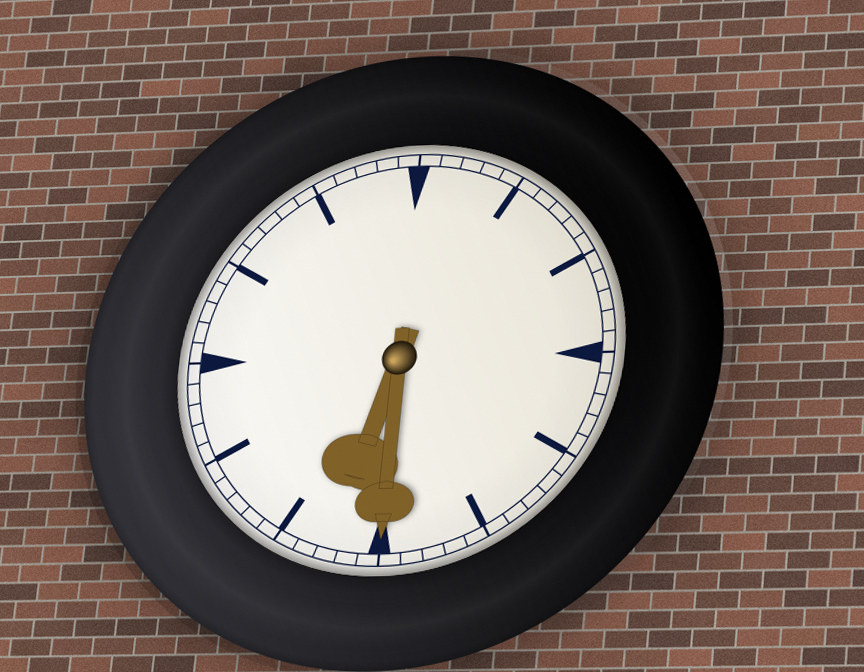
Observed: 6.30
